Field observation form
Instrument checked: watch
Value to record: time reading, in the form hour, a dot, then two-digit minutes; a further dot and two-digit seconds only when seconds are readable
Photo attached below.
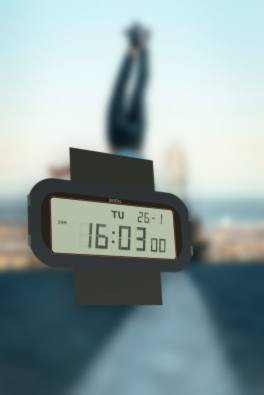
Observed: 16.03.00
